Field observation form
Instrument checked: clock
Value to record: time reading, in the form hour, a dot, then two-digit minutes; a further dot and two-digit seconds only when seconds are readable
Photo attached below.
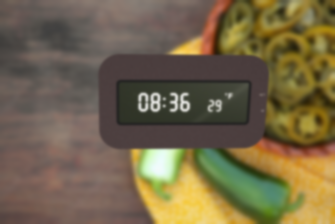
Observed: 8.36
